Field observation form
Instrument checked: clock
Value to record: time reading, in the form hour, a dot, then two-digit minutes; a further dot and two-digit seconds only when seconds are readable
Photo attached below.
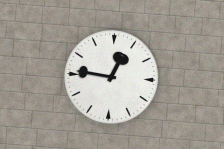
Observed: 12.46
